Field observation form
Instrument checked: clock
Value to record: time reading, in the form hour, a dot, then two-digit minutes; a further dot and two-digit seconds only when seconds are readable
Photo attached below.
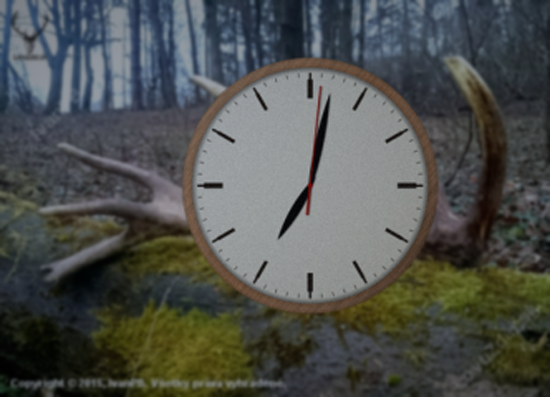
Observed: 7.02.01
